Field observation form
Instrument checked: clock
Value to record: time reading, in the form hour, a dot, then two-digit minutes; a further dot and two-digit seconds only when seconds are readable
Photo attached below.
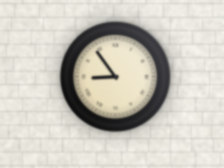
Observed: 8.54
